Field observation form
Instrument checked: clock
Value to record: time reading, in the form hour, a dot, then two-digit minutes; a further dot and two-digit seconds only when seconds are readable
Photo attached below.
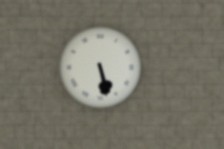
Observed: 5.28
